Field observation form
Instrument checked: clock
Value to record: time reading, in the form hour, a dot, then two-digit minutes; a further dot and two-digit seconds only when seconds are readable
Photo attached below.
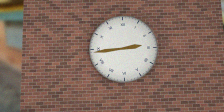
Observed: 2.44
